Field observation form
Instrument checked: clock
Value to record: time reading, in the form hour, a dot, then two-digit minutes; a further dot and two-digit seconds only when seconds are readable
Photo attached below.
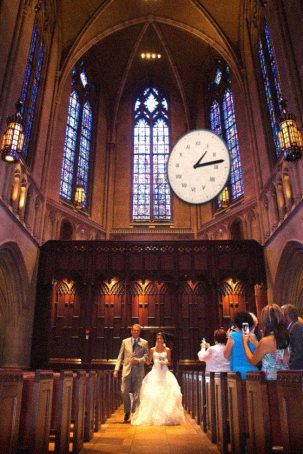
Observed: 1.13
